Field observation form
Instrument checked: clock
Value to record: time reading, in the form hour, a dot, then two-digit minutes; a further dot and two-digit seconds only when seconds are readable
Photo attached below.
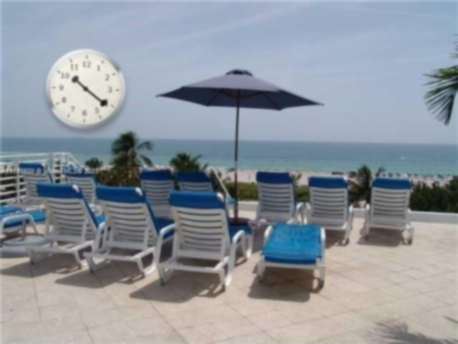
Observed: 10.21
